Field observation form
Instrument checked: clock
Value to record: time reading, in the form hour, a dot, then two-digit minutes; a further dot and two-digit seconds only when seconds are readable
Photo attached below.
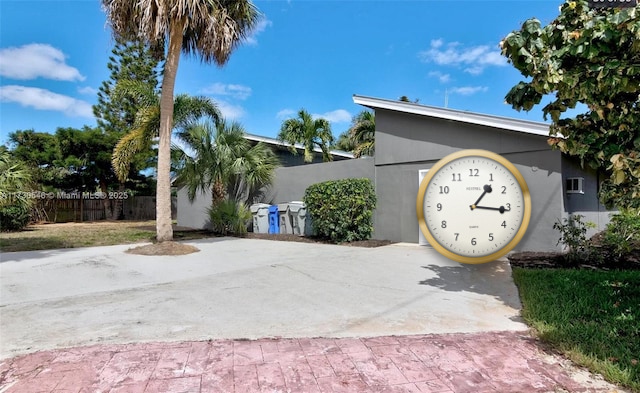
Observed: 1.16
